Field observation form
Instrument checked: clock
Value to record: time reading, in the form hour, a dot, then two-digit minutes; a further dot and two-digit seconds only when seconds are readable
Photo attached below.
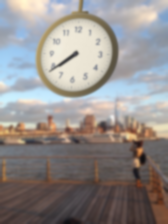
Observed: 7.39
